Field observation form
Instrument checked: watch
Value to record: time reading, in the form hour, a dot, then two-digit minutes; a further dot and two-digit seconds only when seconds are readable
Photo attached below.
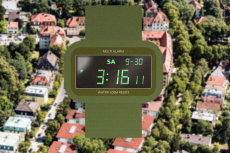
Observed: 3.16.11
